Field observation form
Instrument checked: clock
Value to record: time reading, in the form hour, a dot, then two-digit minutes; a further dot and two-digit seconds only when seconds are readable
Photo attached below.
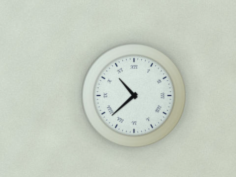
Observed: 10.38
